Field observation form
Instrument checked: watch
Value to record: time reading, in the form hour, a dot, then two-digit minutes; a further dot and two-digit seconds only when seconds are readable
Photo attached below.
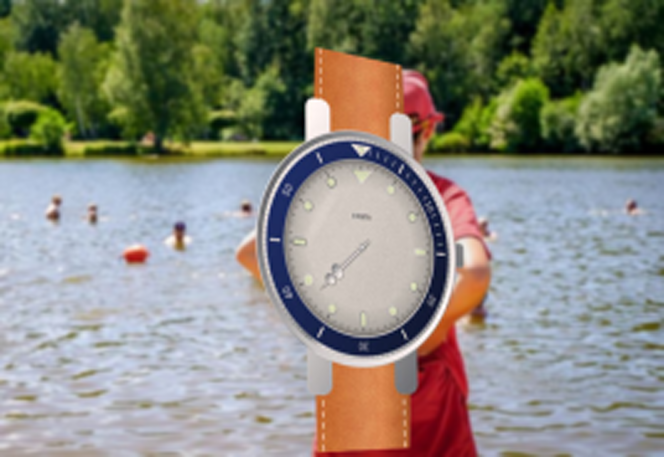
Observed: 7.38
